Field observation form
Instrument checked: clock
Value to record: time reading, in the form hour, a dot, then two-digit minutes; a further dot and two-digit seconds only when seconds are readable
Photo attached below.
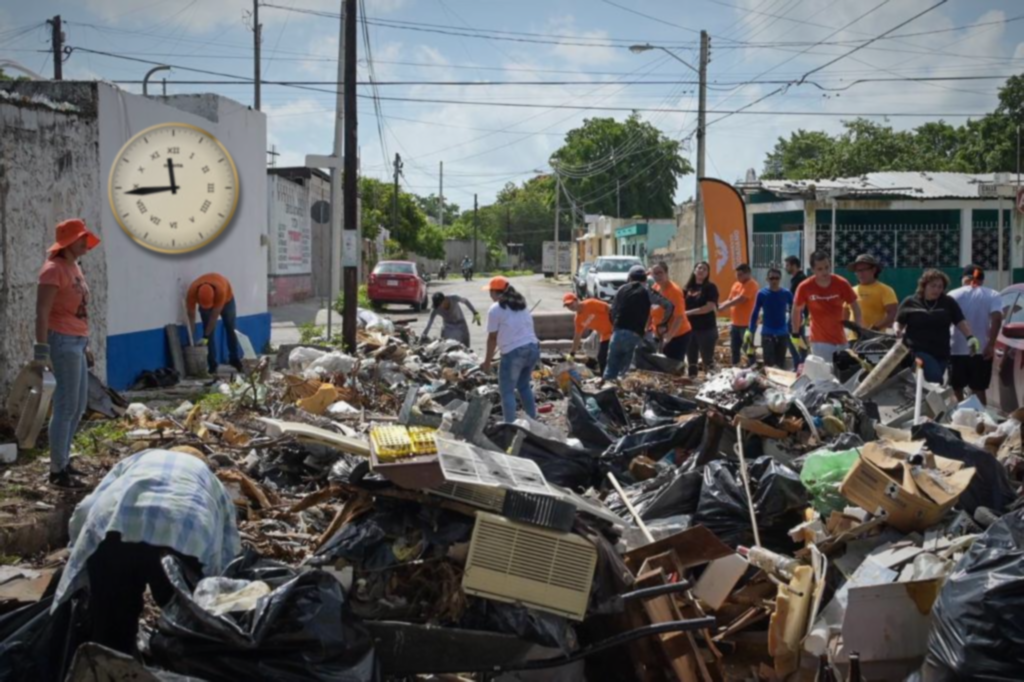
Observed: 11.44
